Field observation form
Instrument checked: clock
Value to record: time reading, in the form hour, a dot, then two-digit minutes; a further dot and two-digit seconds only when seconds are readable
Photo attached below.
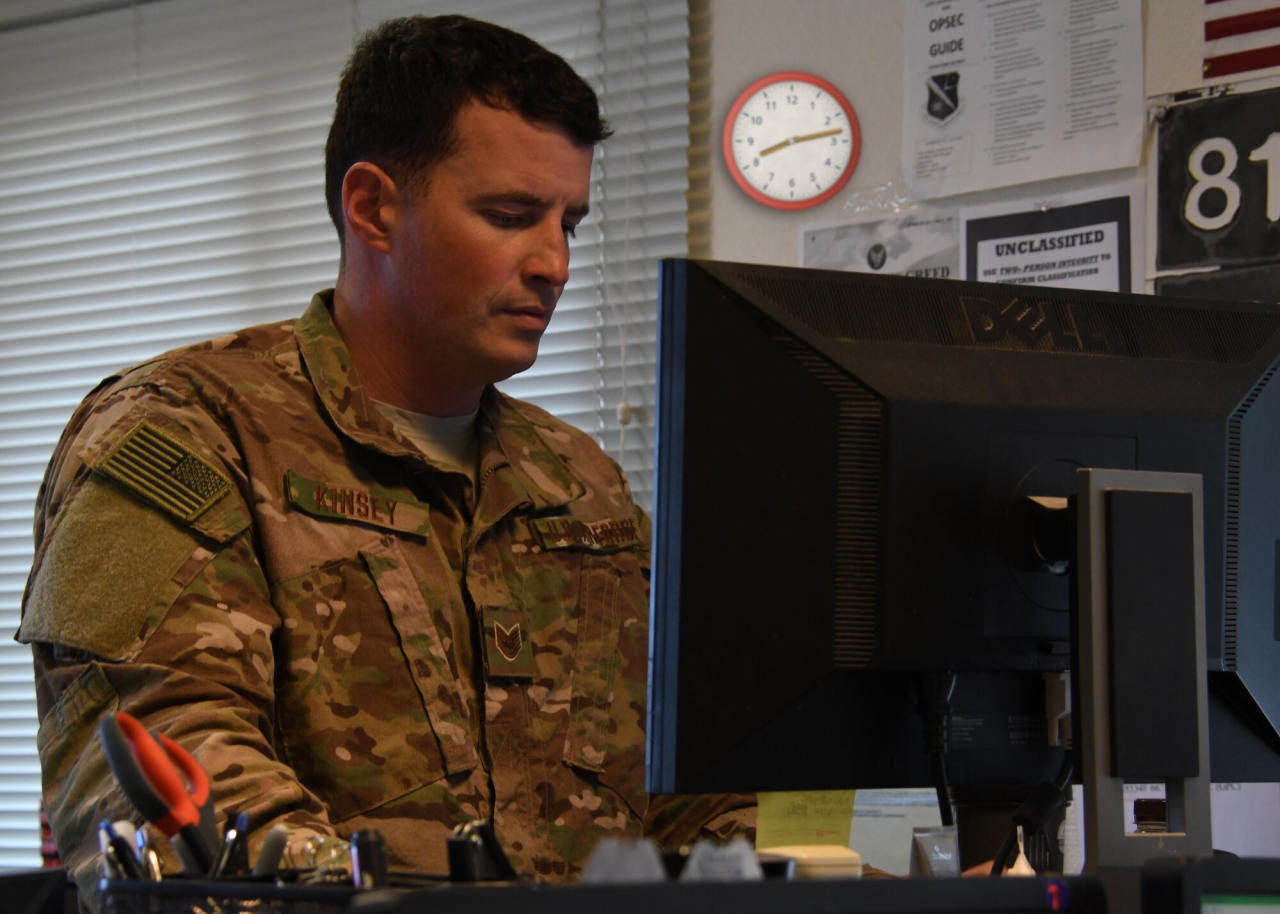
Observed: 8.13
